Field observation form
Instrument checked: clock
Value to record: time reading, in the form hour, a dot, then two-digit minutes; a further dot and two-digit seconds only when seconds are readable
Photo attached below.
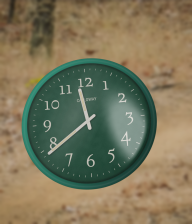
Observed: 11.39
